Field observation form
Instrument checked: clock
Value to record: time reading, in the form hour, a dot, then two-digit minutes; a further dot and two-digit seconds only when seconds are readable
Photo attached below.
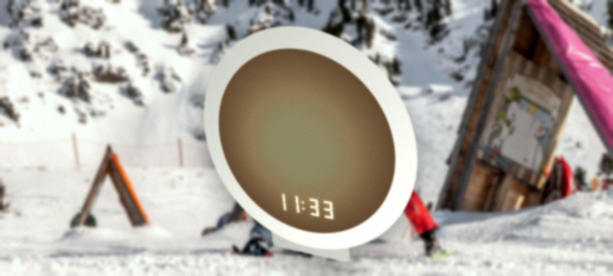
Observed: 11.33
